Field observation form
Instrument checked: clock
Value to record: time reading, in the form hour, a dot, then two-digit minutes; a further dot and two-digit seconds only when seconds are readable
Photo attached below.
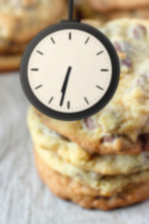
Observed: 6.32
